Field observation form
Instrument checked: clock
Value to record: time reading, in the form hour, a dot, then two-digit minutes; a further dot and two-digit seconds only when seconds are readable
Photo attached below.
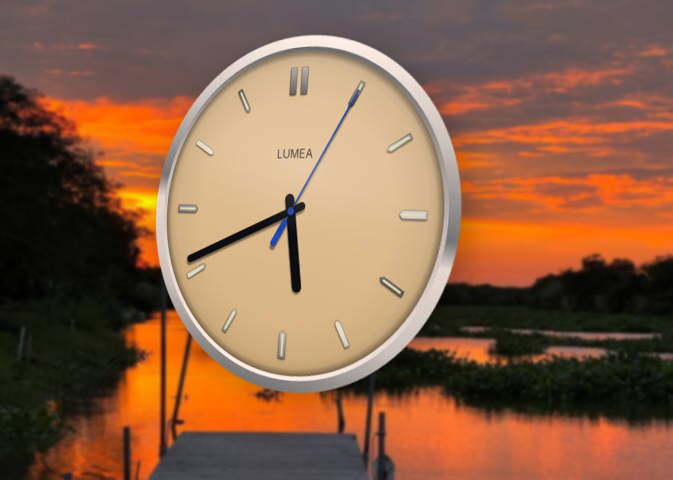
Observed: 5.41.05
